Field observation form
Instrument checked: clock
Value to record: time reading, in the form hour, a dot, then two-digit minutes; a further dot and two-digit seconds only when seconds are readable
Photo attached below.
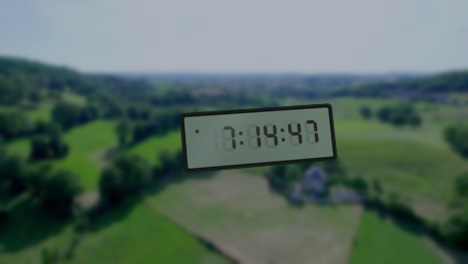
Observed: 7.14.47
